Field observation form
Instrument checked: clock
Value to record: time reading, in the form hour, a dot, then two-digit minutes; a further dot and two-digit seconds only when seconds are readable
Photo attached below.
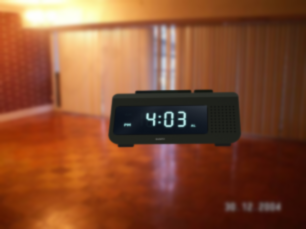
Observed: 4.03
